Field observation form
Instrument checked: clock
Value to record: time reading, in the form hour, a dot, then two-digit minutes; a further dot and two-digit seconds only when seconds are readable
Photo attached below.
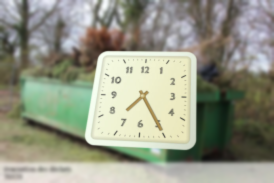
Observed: 7.25
